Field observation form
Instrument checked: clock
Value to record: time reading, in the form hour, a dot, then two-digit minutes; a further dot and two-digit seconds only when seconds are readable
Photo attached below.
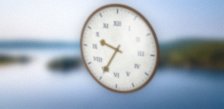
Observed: 9.35
